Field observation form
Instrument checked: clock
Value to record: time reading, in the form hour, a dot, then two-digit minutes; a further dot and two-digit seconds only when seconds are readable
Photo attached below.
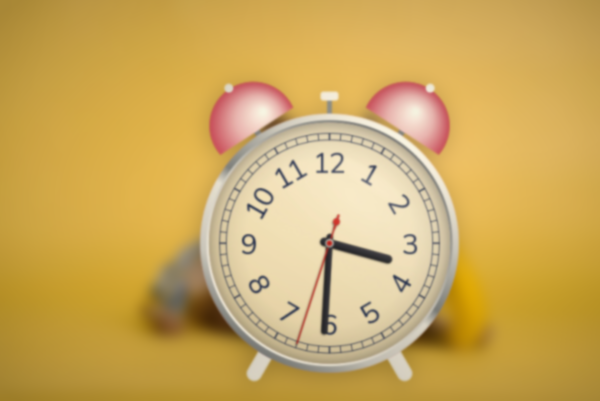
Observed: 3.30.33
